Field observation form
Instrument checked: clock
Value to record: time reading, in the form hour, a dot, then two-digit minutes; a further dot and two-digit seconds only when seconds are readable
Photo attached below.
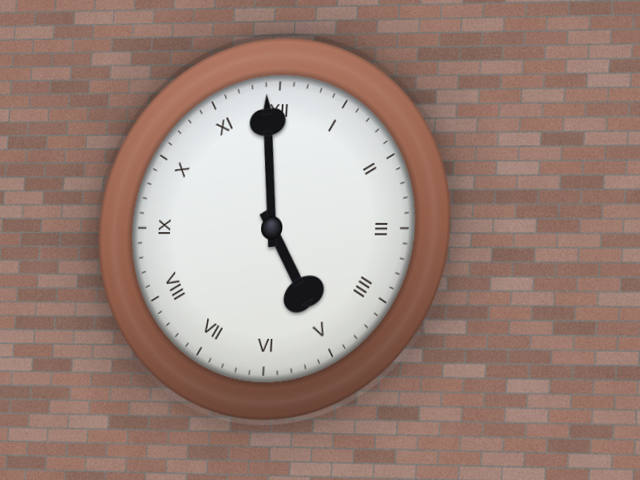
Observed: 4.59
